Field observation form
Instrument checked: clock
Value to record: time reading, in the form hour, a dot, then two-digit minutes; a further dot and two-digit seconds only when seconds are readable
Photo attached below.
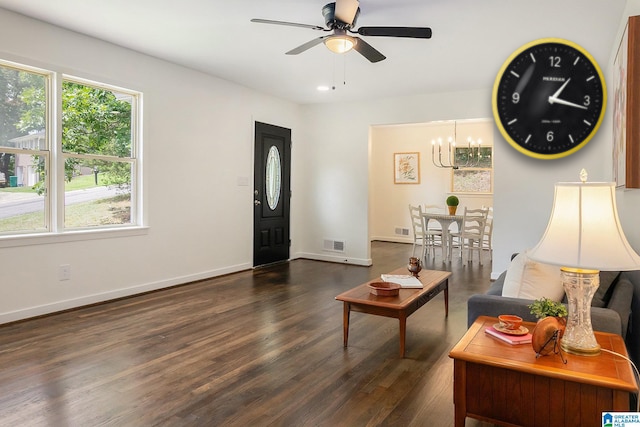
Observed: 1.17
